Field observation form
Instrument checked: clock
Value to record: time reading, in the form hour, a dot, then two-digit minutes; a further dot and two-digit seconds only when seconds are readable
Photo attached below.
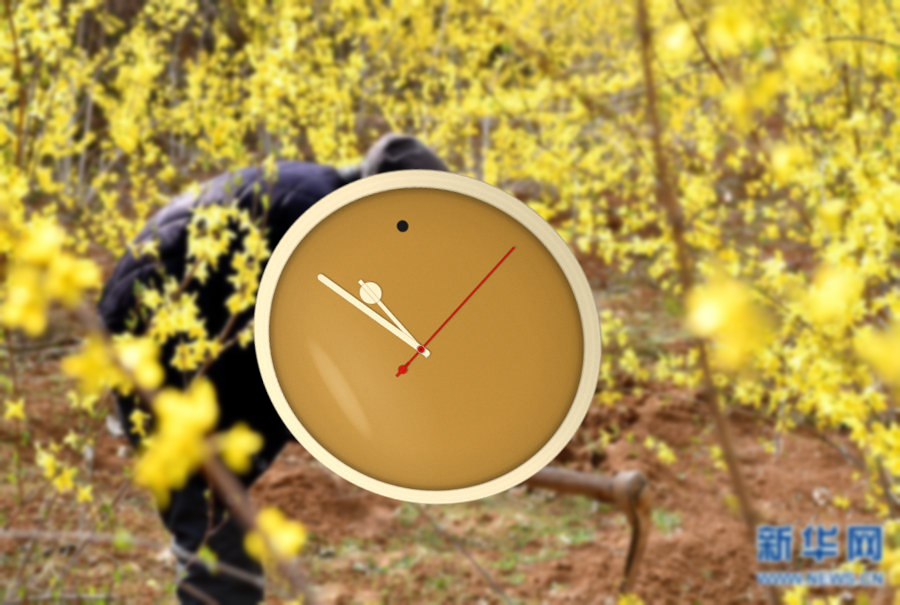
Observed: 10.52.08
